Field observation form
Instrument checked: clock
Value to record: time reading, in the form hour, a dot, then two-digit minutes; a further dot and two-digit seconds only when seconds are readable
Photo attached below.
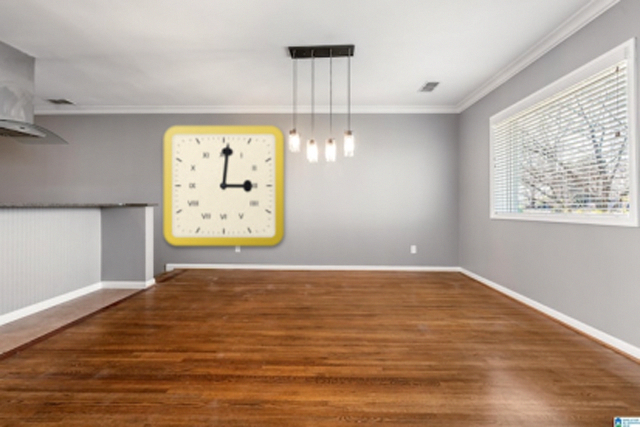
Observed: 3.01
